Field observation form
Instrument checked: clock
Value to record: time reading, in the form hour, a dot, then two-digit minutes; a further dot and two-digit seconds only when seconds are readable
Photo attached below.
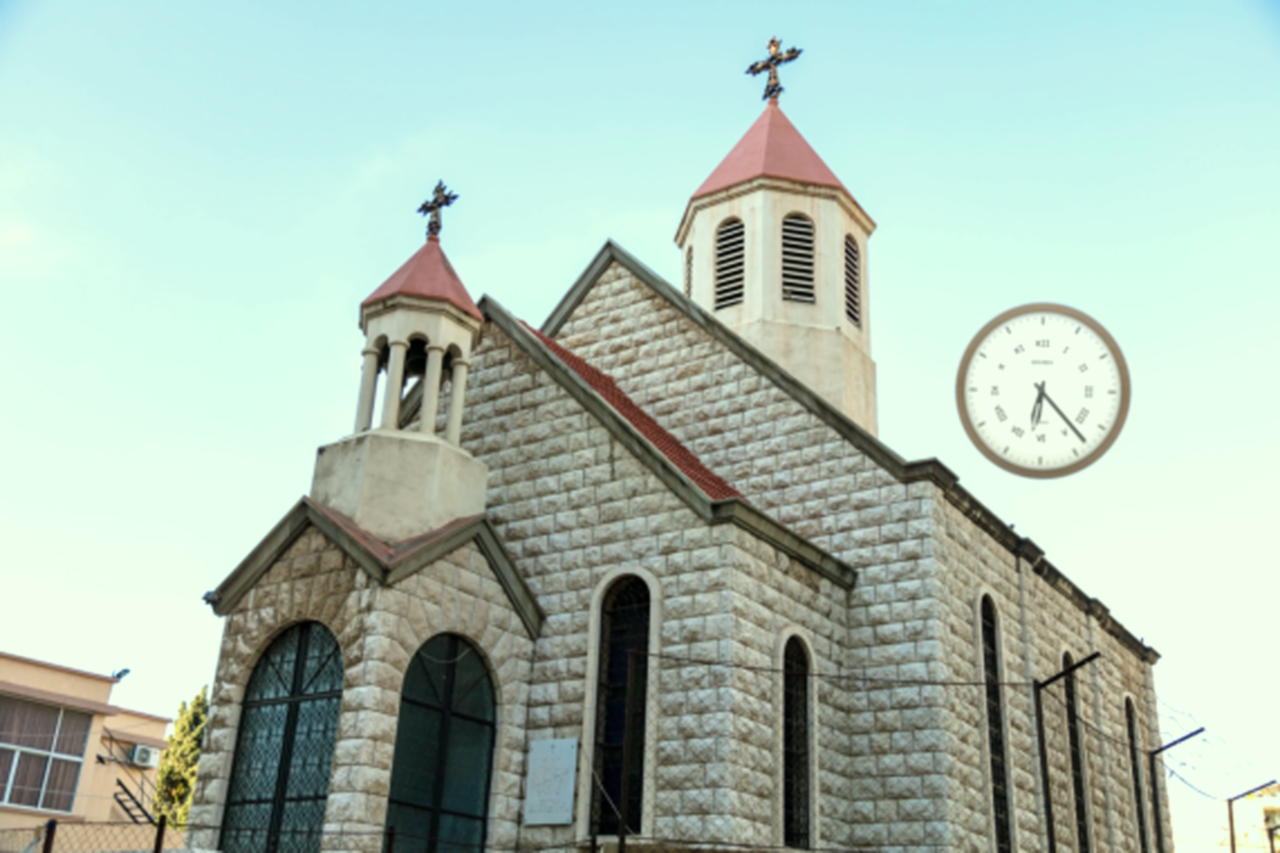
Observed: 6.23
